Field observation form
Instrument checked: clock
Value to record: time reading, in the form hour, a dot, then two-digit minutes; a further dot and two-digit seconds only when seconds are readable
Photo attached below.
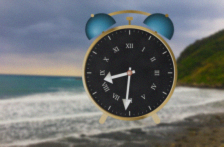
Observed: 8.31
